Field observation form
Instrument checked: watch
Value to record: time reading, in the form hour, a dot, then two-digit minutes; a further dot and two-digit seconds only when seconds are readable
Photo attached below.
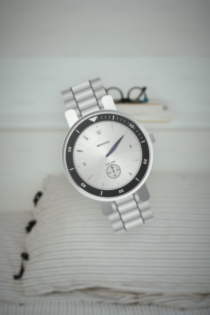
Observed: 2.10
